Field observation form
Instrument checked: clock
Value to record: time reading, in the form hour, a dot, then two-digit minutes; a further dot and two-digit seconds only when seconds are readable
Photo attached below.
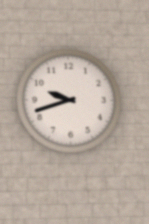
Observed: 9.42
